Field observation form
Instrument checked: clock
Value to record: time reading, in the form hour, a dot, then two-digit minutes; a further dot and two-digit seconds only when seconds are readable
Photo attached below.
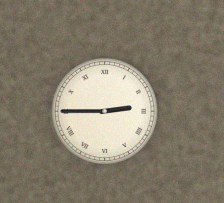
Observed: 2.45
